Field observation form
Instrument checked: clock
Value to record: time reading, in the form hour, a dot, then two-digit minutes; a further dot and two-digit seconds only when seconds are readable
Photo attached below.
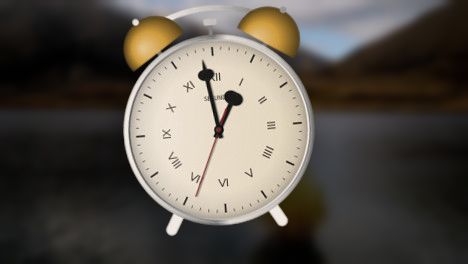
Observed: 12.58.34
